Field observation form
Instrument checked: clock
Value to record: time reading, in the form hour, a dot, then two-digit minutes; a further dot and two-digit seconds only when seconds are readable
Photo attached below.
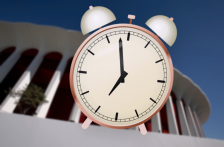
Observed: 6.58
